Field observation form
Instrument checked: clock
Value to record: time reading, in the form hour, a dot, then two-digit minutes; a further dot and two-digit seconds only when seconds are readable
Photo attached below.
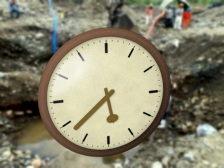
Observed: 5.38
